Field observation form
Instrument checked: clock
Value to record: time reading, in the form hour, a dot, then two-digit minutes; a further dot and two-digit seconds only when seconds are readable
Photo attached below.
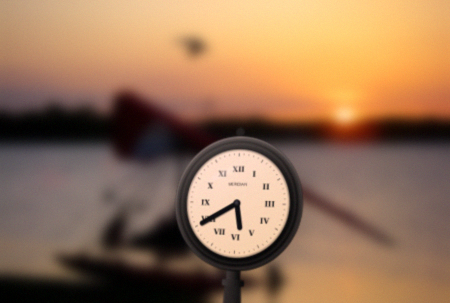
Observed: 5.40
